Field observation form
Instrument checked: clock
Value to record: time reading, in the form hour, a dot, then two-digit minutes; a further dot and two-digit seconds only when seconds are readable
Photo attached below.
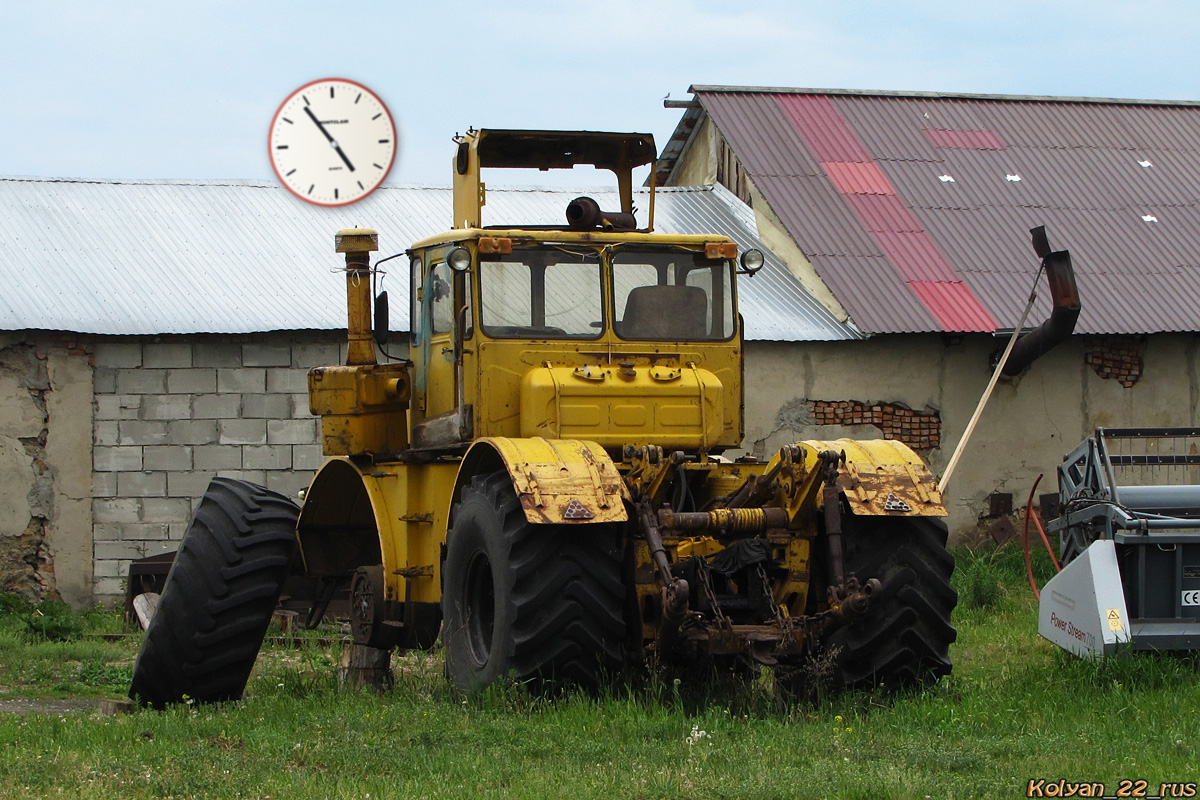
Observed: 4.54
